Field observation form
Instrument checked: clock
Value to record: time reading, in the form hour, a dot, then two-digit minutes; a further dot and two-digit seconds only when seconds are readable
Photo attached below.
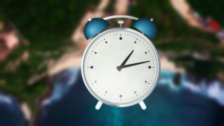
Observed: 1.13
